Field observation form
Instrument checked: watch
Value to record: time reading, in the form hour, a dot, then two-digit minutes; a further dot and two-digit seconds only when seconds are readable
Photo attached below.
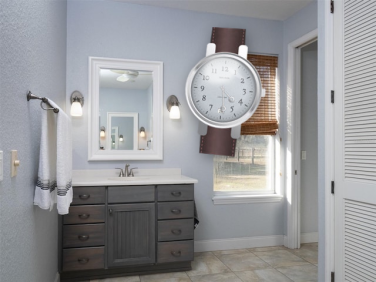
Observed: 4.29
